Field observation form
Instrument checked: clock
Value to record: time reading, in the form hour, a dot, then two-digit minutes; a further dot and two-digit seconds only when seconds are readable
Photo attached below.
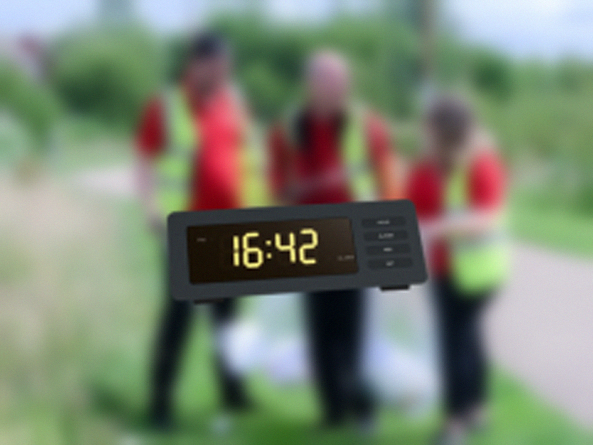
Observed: 16.42
